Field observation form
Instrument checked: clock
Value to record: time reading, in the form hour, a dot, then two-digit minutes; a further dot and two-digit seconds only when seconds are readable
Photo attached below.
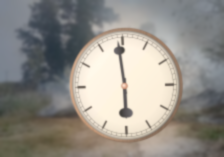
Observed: 5.59
